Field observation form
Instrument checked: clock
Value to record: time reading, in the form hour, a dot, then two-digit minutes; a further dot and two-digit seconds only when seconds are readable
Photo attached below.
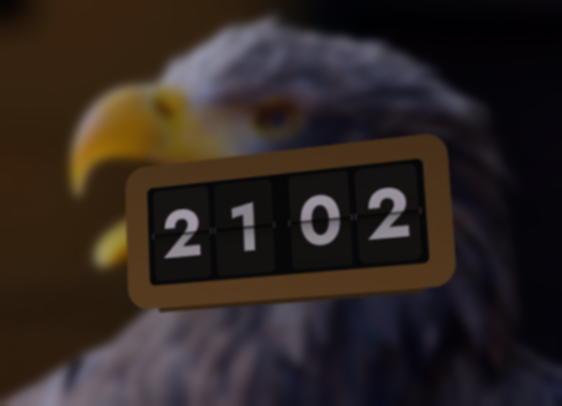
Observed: 21.02
